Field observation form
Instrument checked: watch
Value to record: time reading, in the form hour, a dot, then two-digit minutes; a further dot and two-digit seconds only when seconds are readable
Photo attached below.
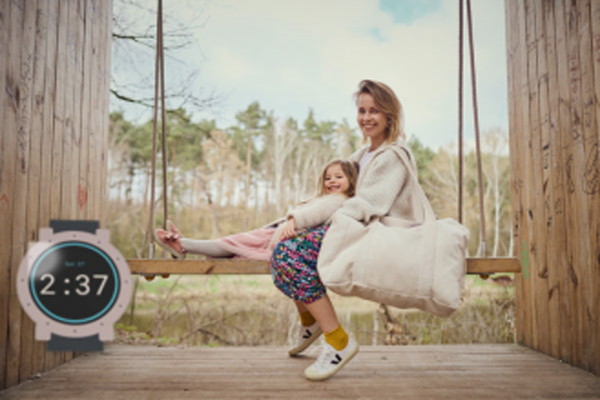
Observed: 2.37
